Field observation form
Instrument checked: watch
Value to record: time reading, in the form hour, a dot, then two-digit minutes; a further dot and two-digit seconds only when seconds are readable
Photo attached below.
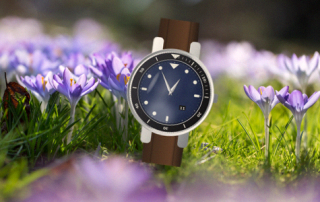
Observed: 12.55
